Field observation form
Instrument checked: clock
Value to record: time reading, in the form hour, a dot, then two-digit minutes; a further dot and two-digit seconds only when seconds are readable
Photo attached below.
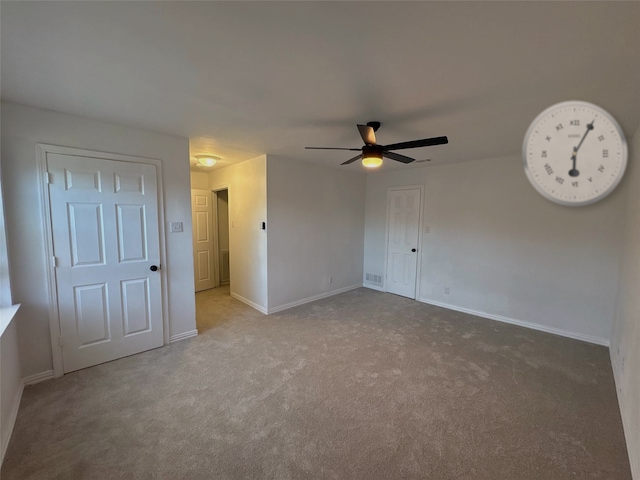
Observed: 6.05
